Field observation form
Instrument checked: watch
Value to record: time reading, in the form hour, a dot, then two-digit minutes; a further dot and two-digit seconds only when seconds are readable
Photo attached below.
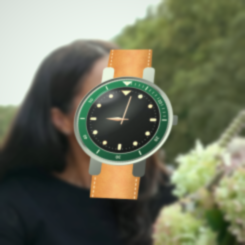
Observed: 9.02
